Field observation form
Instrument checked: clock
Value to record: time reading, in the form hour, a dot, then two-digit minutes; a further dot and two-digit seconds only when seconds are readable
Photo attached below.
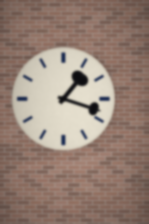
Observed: 1.18
